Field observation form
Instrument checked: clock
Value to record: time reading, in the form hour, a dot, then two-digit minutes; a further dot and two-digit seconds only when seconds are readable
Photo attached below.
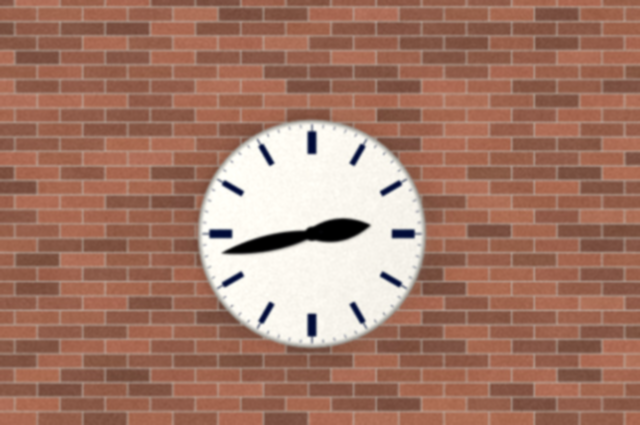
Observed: 2.43
